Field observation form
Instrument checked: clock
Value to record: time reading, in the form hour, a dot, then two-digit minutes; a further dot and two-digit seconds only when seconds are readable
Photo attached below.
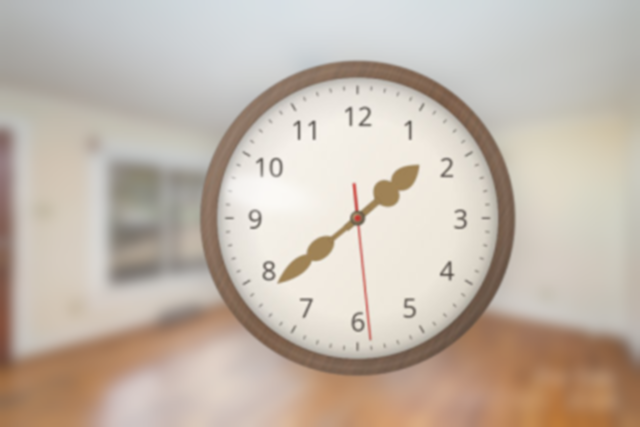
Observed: 1.38.29
